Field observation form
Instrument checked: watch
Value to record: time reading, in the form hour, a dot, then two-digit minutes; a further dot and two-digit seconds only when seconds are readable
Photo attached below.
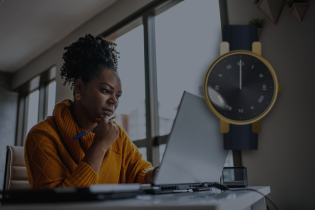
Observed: 12.00
